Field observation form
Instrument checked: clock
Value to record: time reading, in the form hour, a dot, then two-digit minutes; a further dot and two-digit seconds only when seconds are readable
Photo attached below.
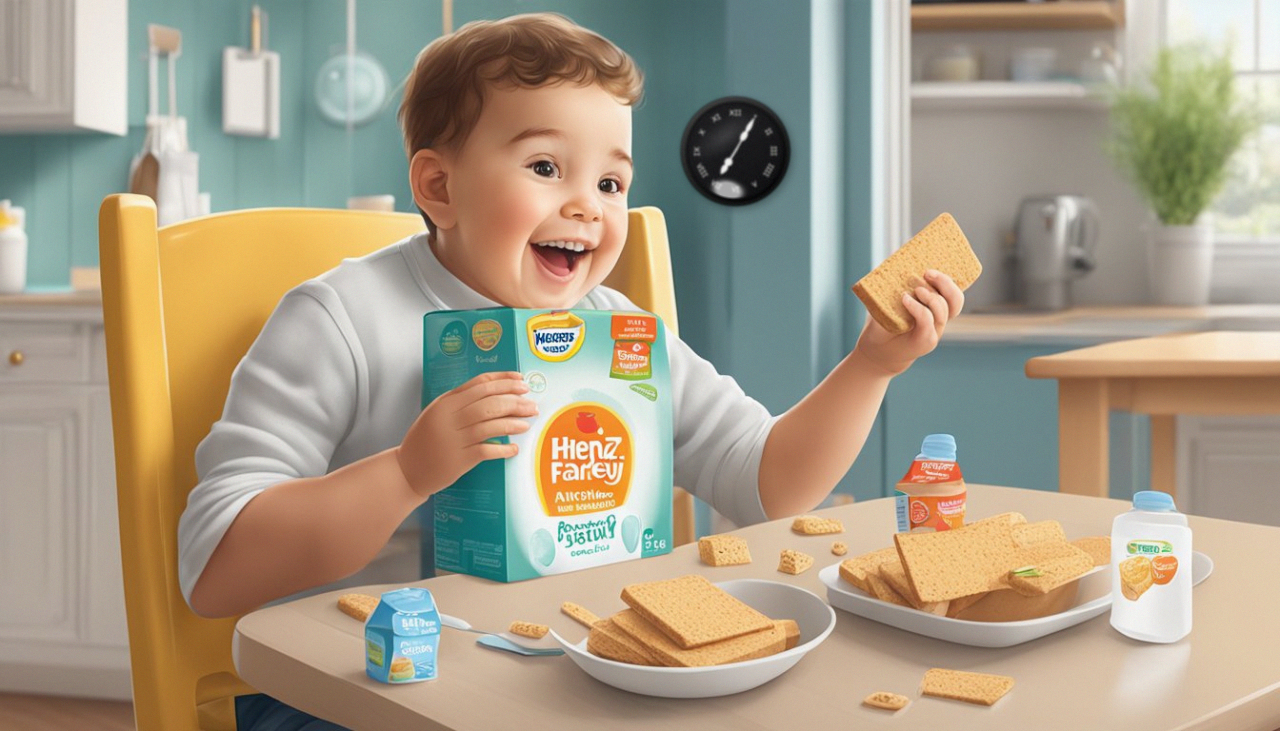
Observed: 7.05
